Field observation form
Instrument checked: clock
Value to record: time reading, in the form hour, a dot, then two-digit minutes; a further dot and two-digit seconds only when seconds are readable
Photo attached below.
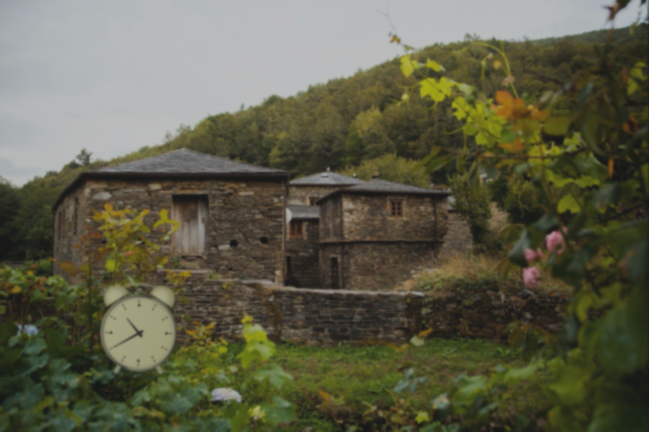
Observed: 10.40
